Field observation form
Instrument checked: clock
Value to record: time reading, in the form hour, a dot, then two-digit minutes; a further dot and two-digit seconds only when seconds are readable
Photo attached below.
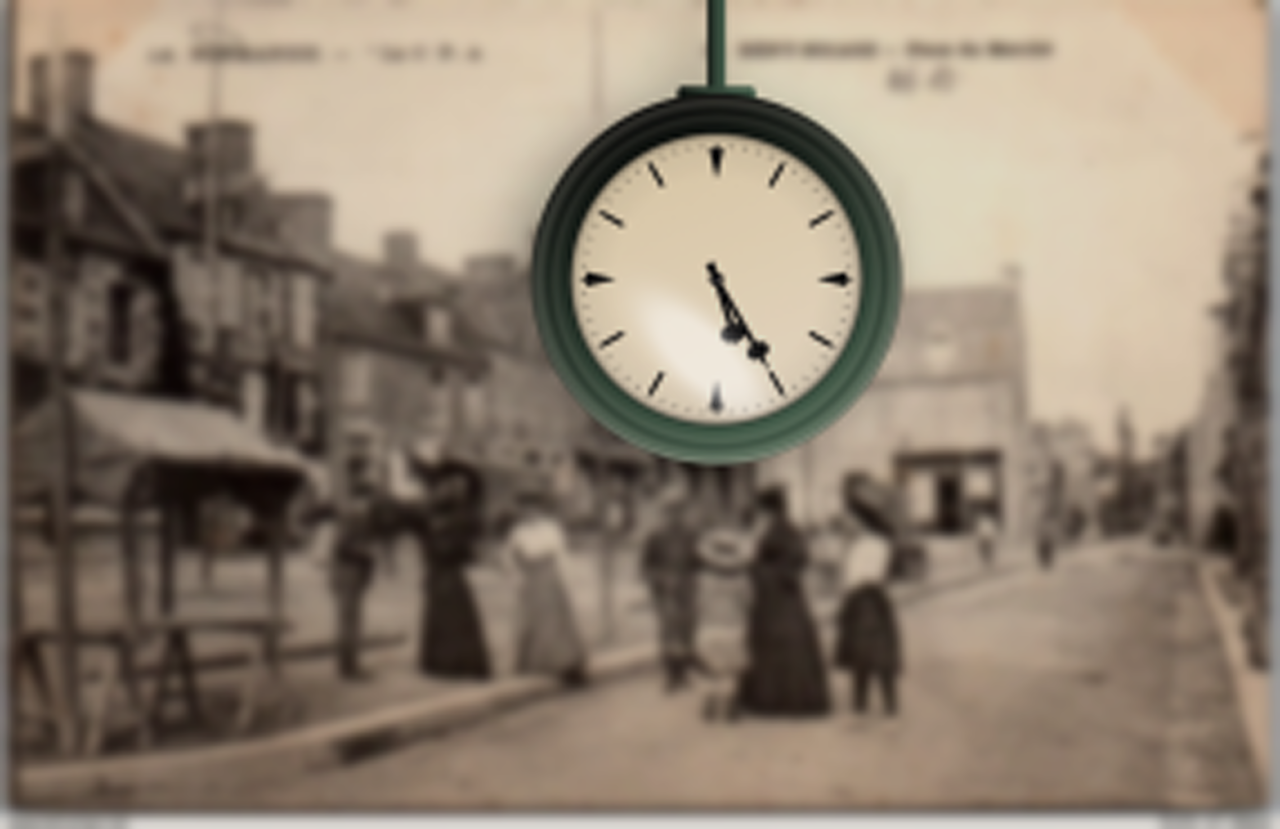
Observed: 5.25
